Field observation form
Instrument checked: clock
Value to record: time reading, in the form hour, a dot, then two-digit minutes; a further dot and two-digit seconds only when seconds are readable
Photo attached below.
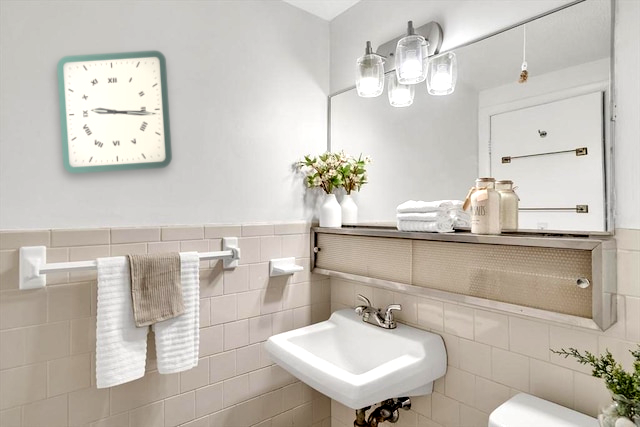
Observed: 9.16
